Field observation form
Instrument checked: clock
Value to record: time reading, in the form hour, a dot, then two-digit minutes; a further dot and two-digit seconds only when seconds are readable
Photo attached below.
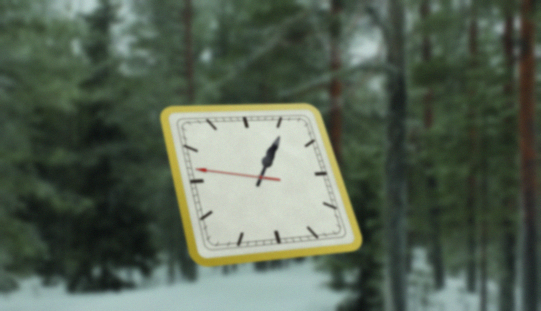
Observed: 1.05.47
